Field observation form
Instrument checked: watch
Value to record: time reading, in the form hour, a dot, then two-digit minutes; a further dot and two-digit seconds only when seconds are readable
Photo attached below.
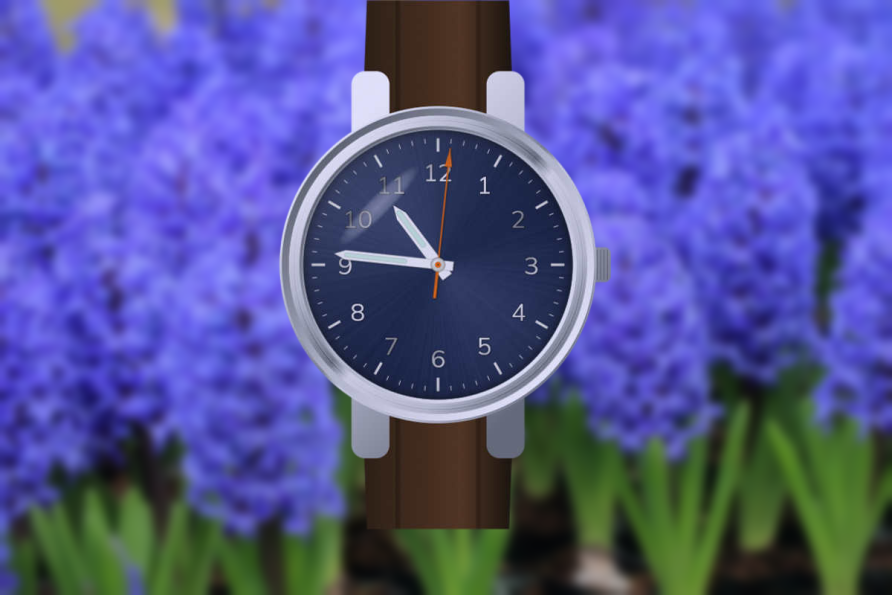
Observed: 10.46.01
